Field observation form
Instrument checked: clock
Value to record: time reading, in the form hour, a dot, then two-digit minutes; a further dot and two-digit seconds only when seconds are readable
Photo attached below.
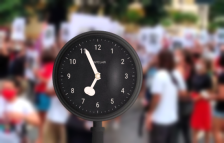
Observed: 6.56
